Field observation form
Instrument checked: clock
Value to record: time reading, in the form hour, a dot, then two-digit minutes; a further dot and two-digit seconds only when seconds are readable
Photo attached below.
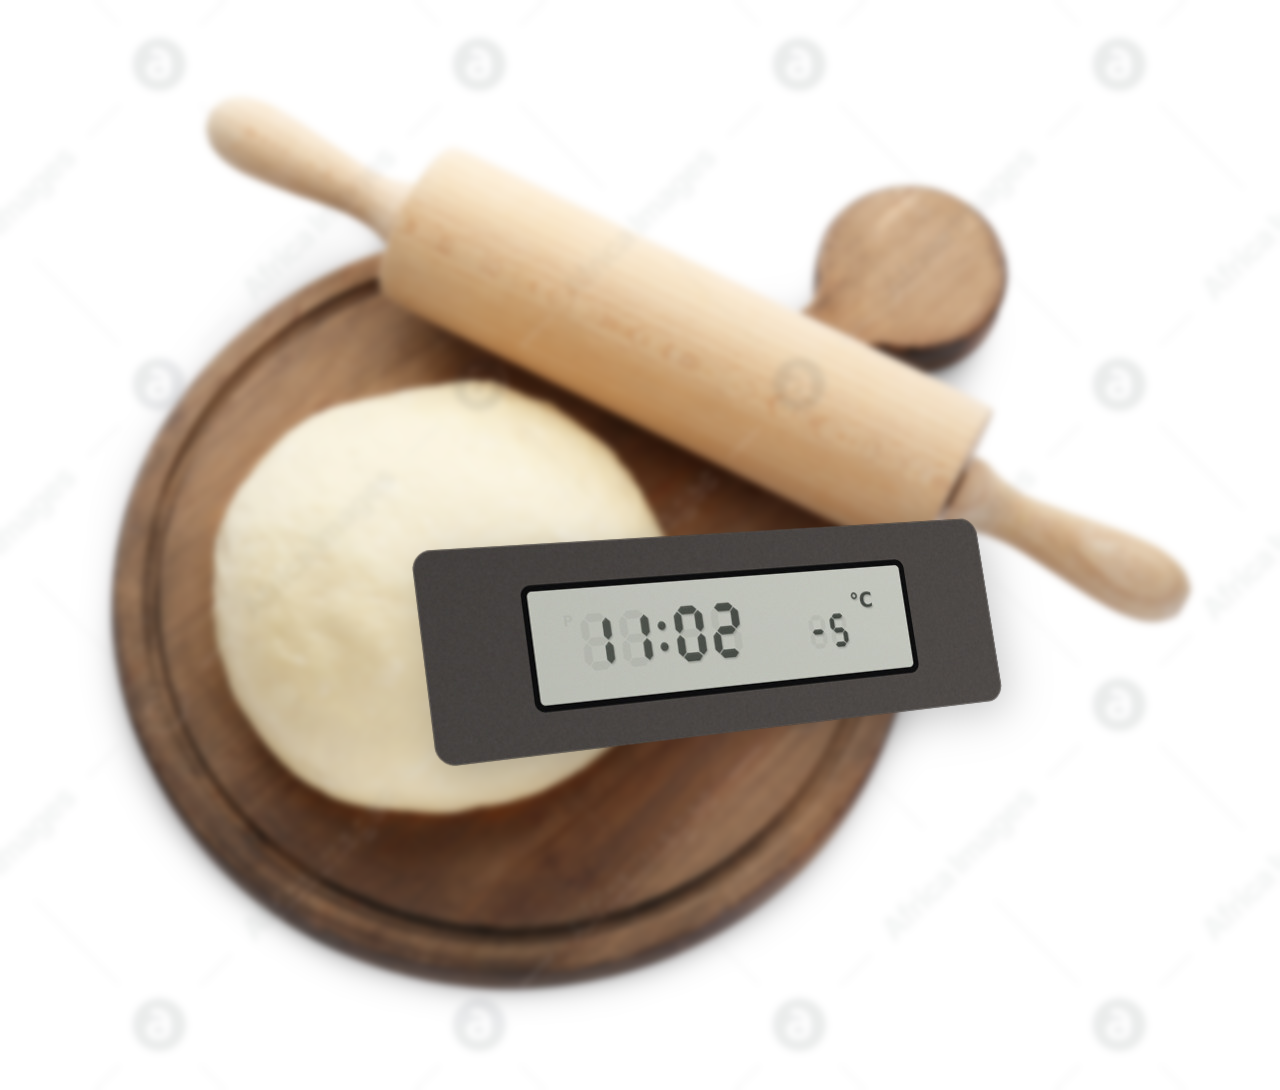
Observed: 11.02
